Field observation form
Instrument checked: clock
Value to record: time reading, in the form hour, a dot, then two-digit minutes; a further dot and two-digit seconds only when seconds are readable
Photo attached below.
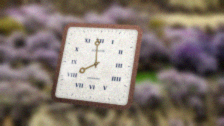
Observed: 7.59
